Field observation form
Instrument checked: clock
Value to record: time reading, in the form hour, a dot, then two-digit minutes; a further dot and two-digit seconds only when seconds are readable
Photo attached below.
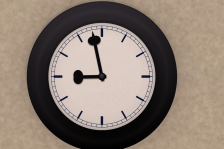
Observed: 8.58
